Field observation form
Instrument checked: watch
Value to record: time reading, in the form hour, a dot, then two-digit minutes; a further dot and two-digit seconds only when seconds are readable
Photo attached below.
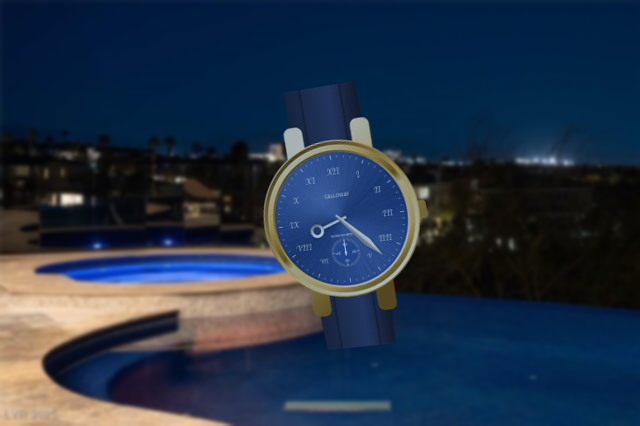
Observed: 8.23
